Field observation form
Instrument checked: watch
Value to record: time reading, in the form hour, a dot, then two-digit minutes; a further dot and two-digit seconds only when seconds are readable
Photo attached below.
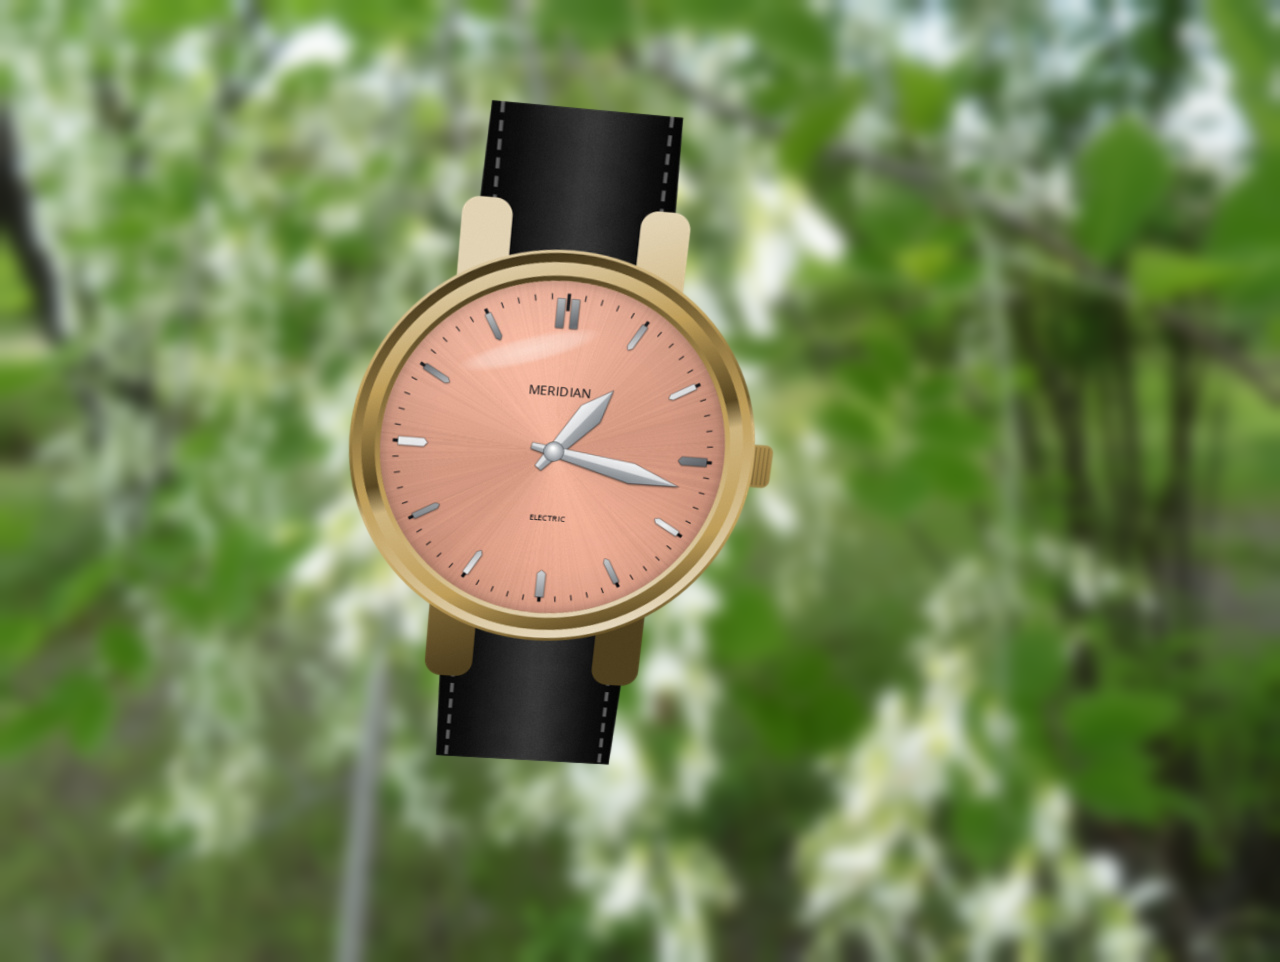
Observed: 1.17
